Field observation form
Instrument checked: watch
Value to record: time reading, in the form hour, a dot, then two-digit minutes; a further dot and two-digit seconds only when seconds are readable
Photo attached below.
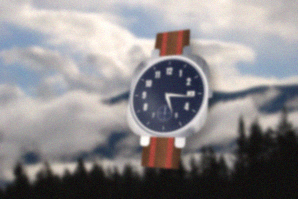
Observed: 5.16
